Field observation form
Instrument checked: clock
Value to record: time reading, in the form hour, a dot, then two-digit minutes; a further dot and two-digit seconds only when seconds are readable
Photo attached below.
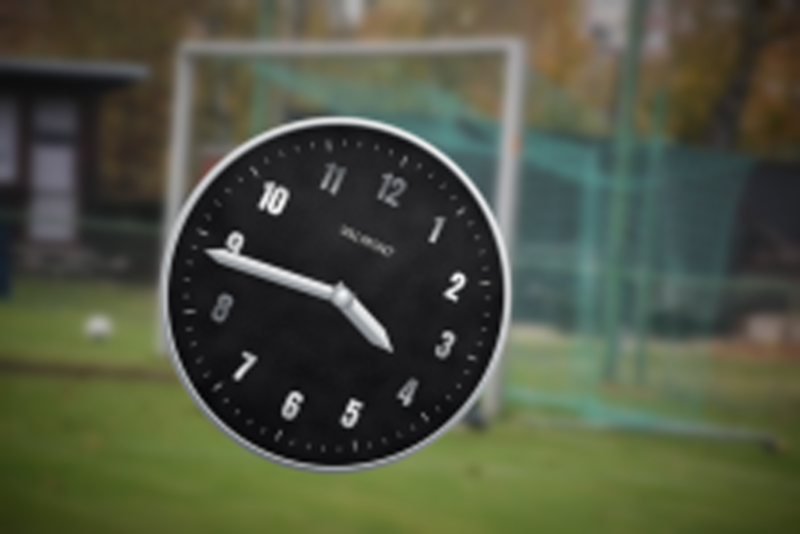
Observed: 3.44
